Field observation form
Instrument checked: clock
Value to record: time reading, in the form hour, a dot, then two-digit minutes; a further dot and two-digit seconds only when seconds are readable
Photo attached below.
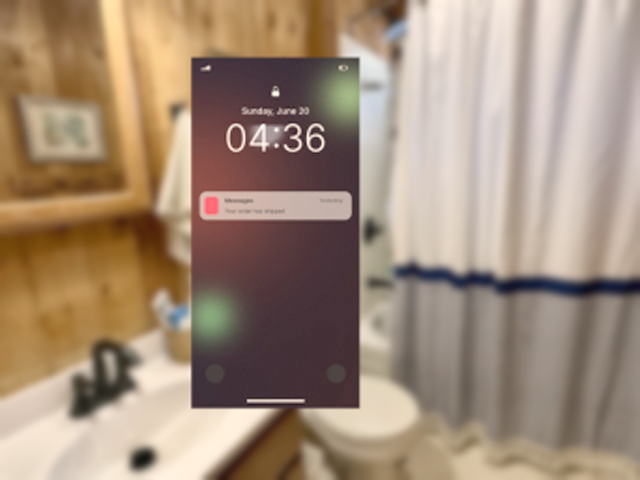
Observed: 4.36
